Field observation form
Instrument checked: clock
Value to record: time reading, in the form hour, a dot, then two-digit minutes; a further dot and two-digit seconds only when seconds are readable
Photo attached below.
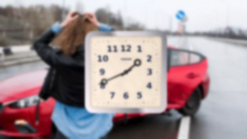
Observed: 1.41
